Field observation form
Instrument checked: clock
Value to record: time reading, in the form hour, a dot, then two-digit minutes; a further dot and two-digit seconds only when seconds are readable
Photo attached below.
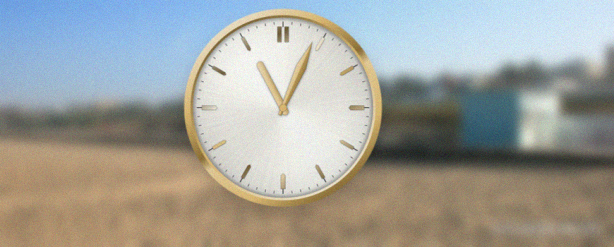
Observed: 11.04
